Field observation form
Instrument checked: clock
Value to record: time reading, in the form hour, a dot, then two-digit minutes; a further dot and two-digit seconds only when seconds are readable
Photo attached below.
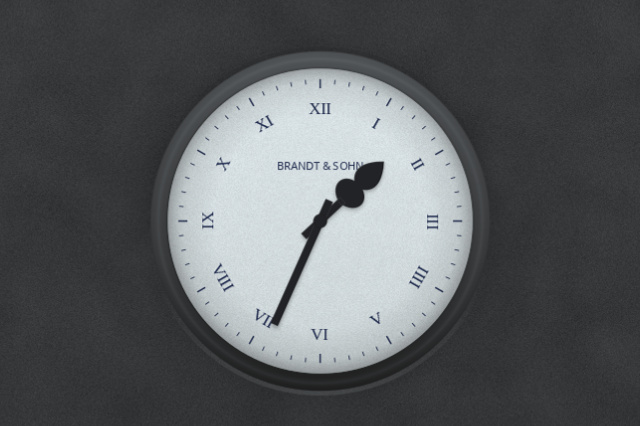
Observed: 1.34
